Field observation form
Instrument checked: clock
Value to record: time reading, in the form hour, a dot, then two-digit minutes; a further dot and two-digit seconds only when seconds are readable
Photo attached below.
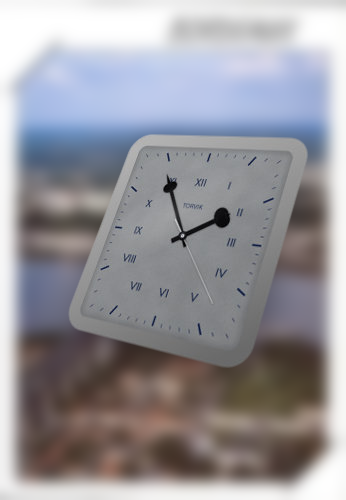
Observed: 1.54.23
